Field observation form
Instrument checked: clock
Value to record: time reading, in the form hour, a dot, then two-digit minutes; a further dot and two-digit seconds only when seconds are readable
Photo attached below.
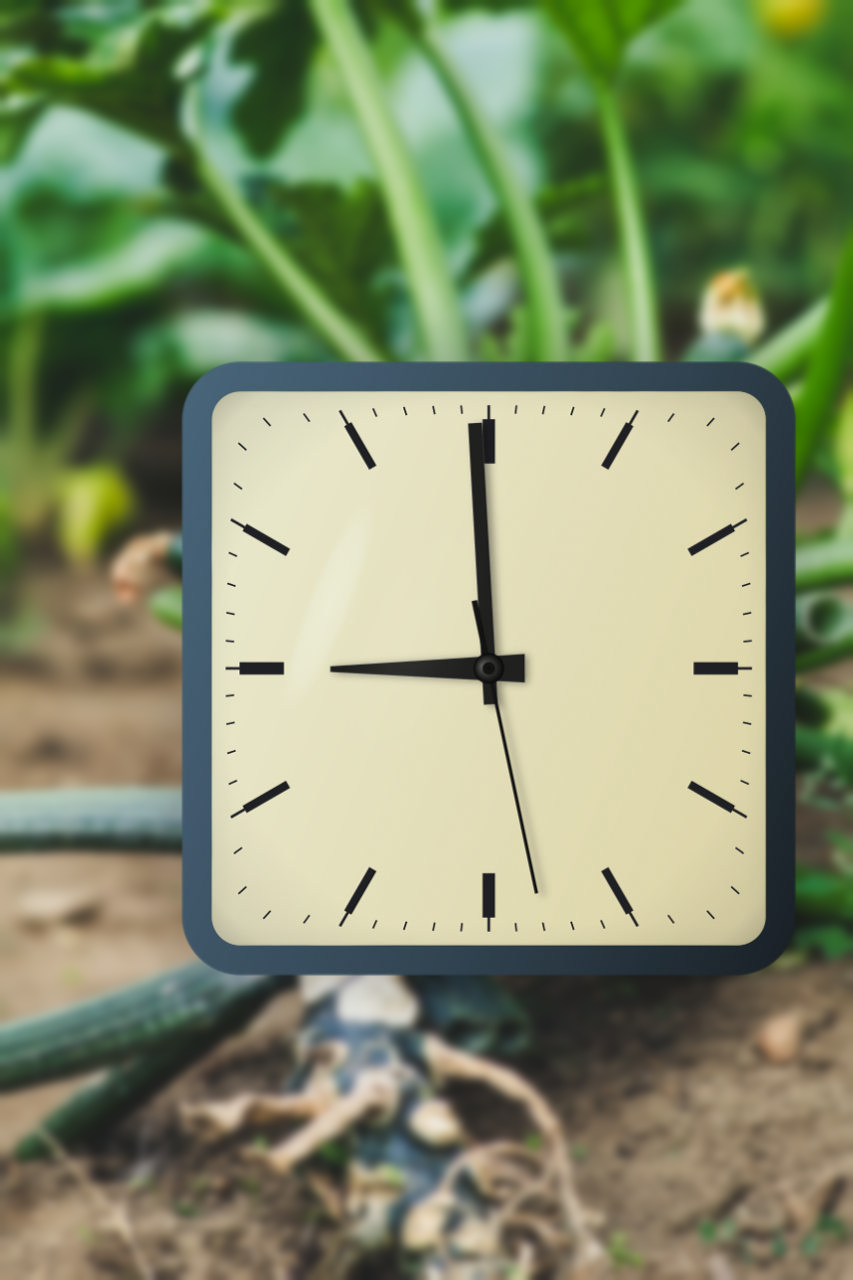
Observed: 8.59.28
